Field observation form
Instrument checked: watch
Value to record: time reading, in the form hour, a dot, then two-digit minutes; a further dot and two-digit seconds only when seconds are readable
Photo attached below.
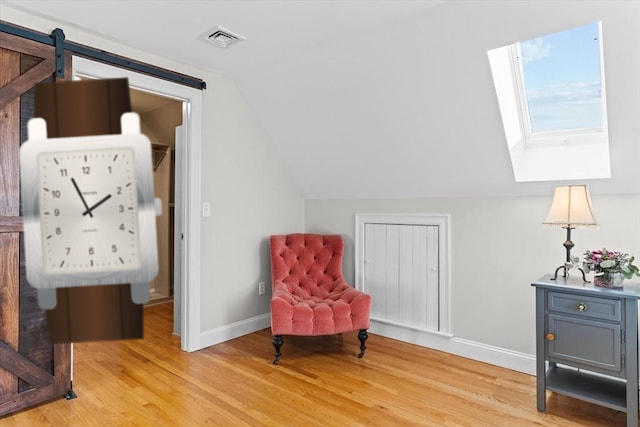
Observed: 1.56
